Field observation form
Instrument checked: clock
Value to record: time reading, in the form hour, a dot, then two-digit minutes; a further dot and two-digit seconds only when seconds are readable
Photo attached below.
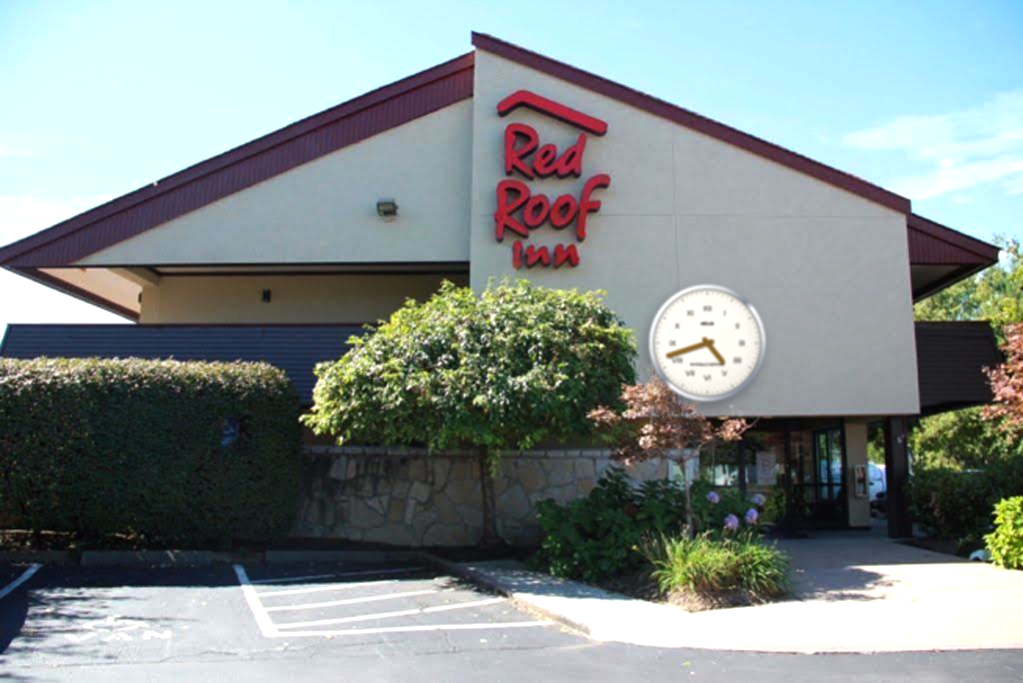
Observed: 4.42
